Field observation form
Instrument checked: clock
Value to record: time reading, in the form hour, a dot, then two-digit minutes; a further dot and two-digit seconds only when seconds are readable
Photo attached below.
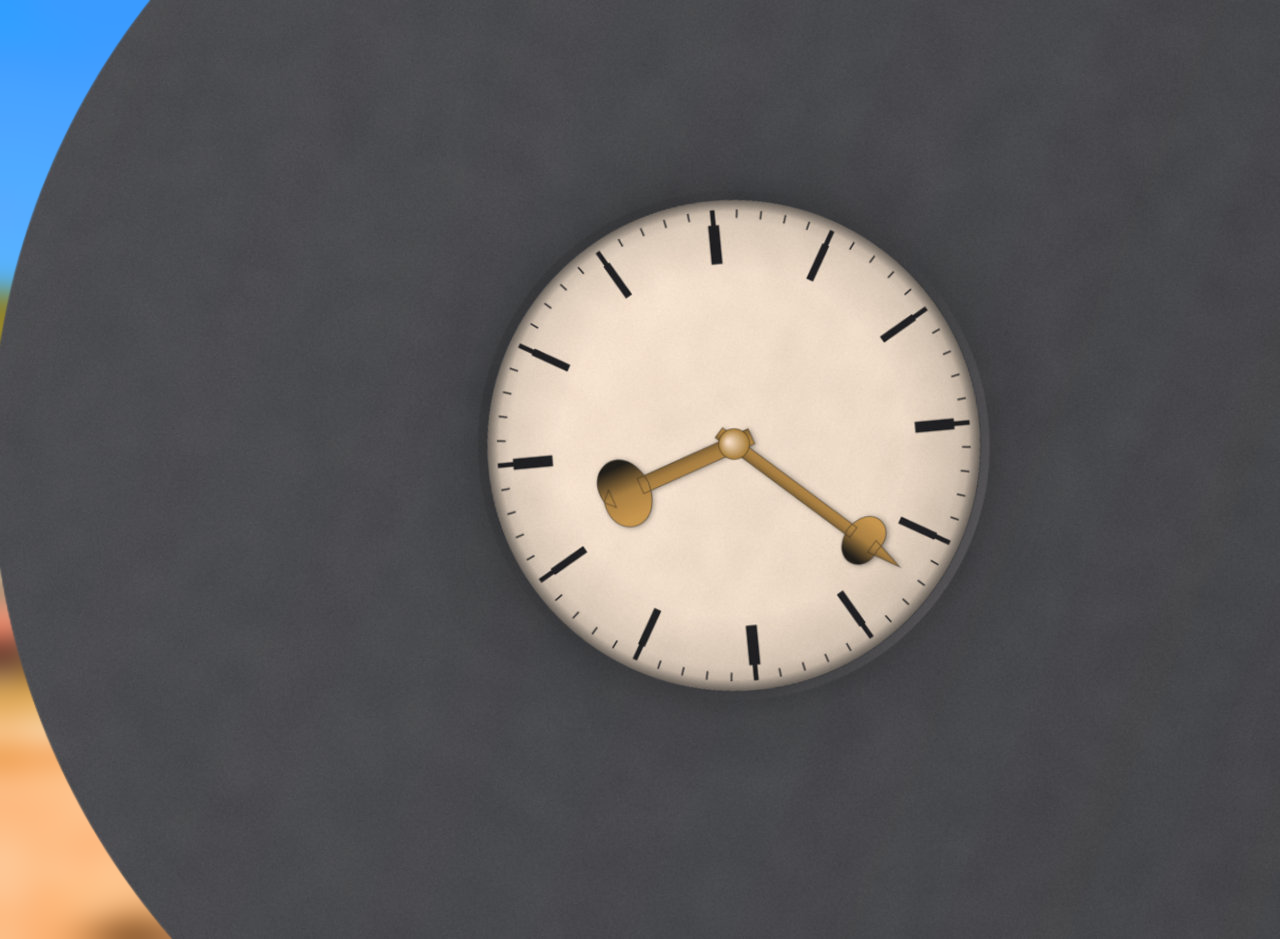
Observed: 8.22
